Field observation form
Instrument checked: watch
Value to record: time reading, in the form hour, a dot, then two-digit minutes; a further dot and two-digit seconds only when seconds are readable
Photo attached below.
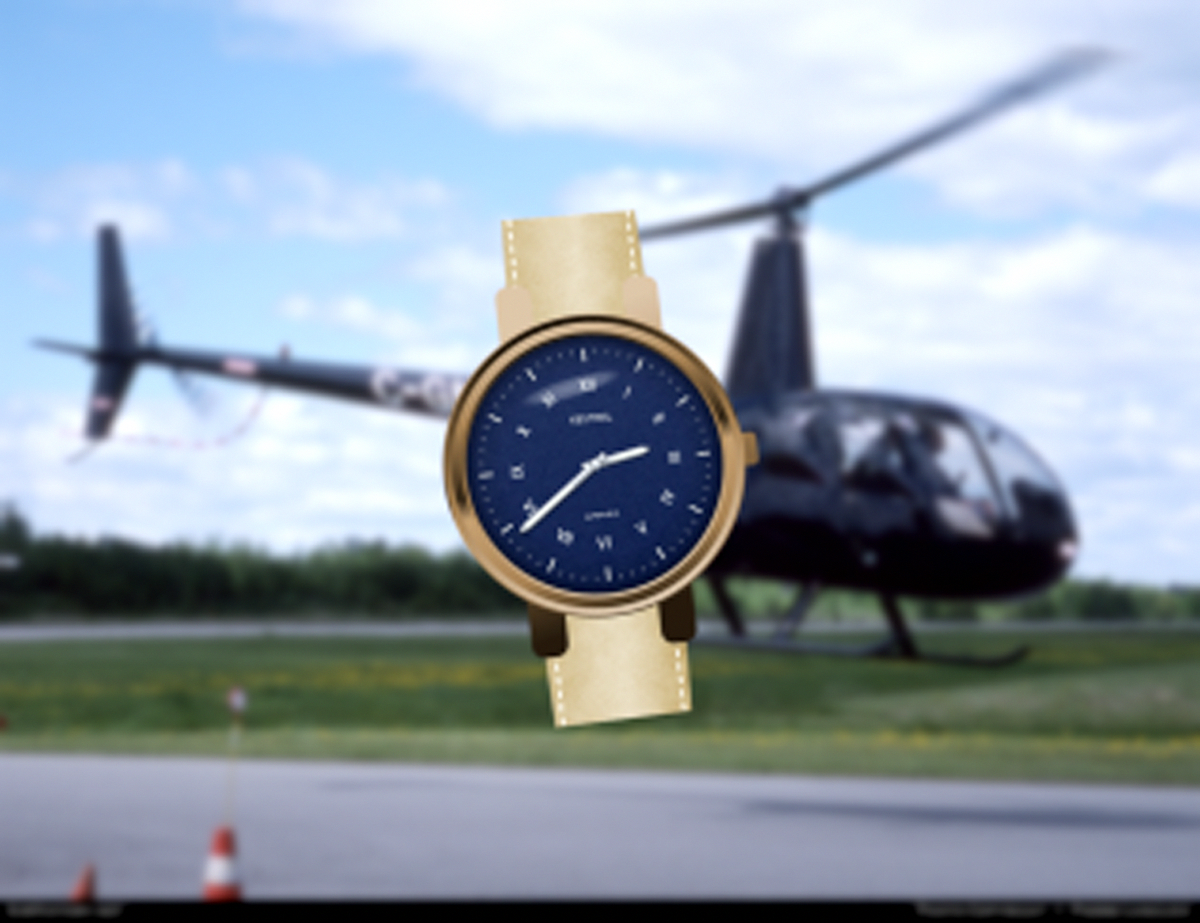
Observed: 2.39
